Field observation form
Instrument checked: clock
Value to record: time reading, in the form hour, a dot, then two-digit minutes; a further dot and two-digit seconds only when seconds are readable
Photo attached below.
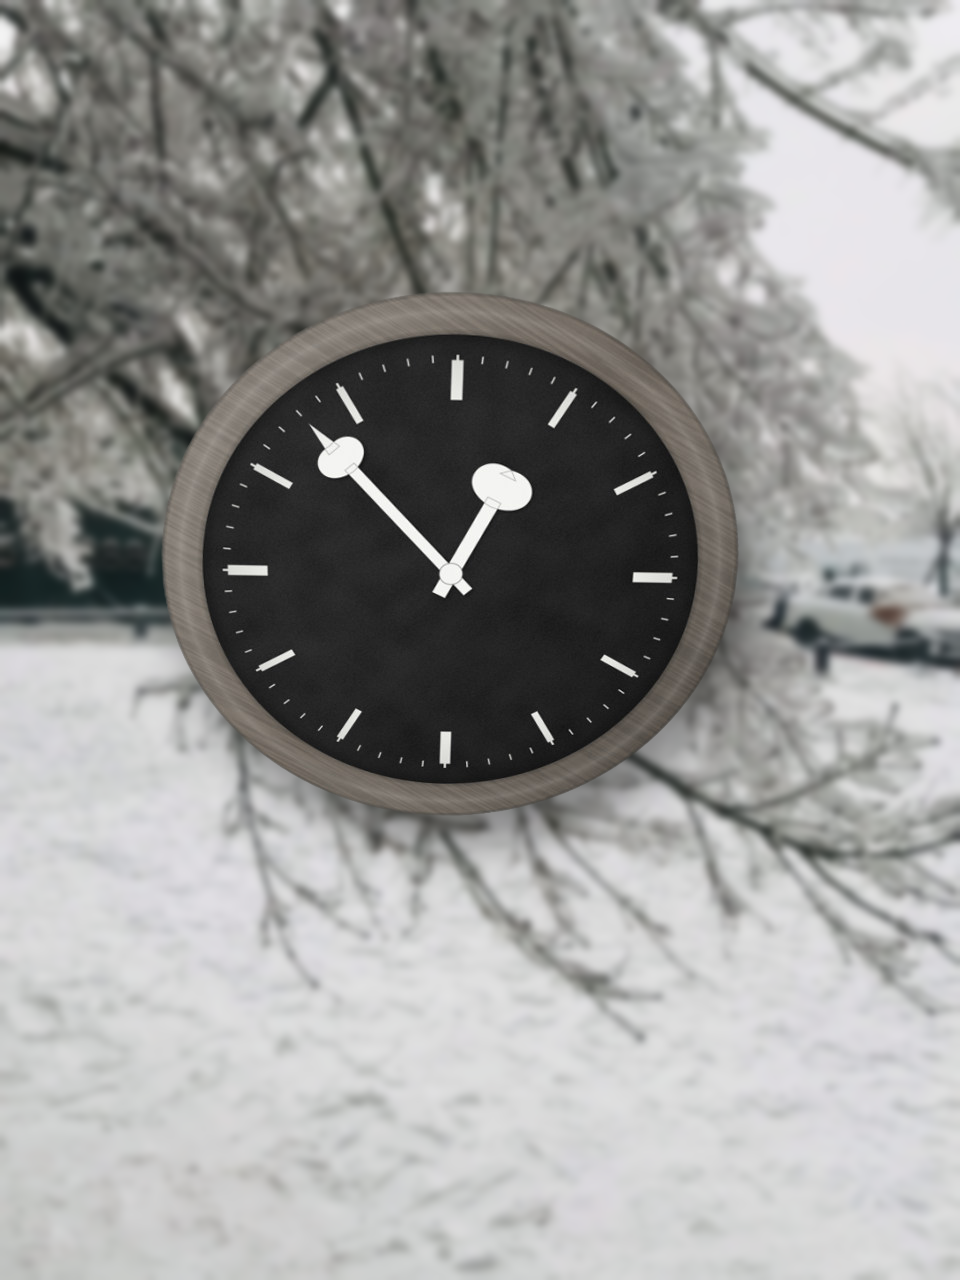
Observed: 12.53
